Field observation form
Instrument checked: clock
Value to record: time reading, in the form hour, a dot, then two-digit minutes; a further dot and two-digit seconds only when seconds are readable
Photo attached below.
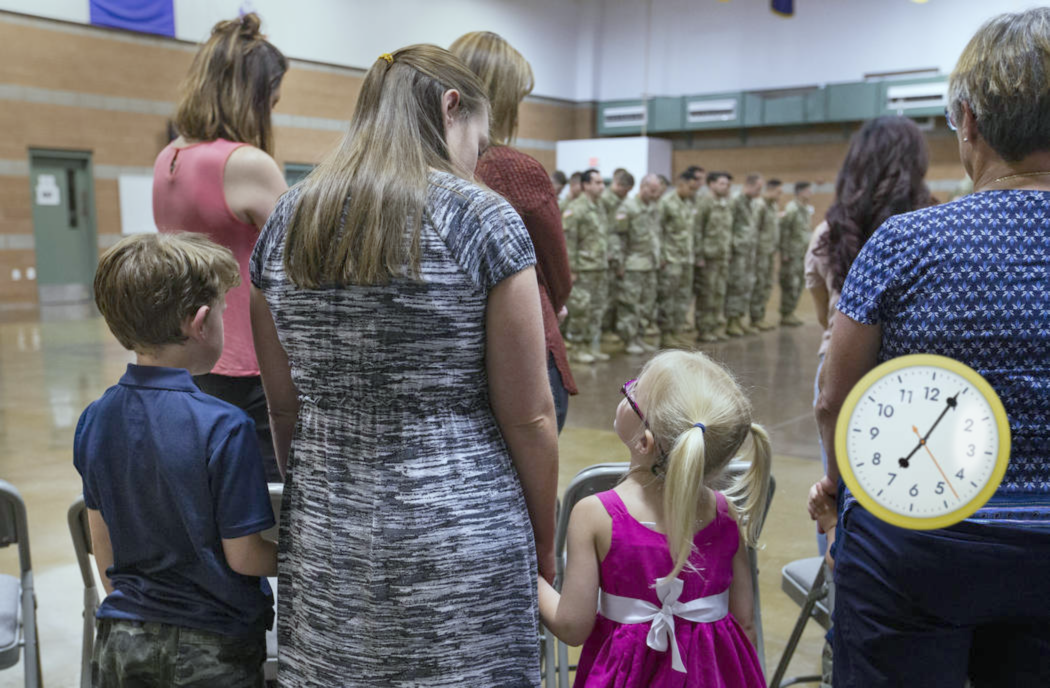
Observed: 7.04.23
